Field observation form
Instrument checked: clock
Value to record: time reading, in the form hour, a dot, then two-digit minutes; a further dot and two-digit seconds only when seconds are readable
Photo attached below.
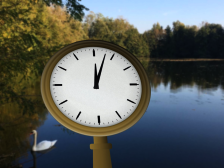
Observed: 12.03
